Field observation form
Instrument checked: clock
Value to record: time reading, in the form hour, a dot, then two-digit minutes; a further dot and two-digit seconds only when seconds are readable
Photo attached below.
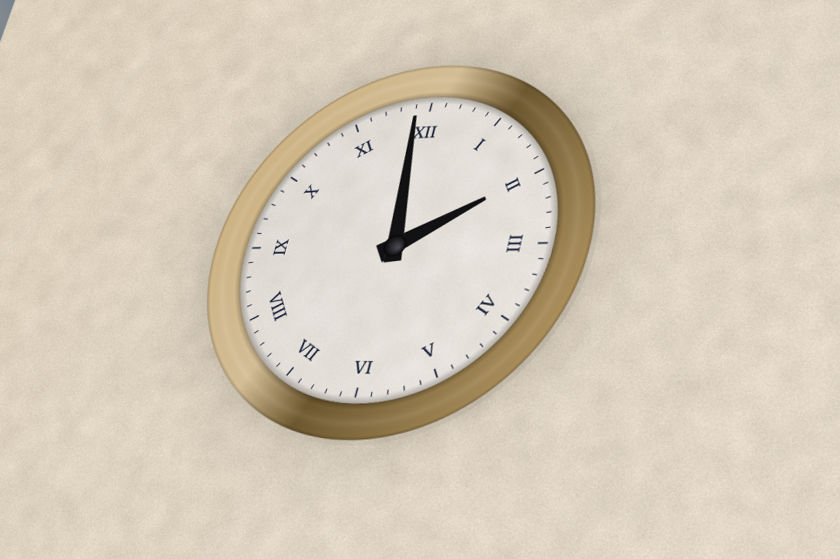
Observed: 1.59
